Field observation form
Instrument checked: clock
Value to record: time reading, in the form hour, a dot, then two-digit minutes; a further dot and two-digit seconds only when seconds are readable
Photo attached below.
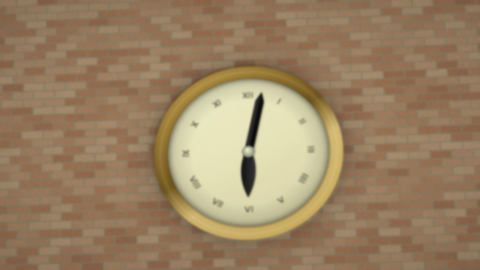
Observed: 6.02
